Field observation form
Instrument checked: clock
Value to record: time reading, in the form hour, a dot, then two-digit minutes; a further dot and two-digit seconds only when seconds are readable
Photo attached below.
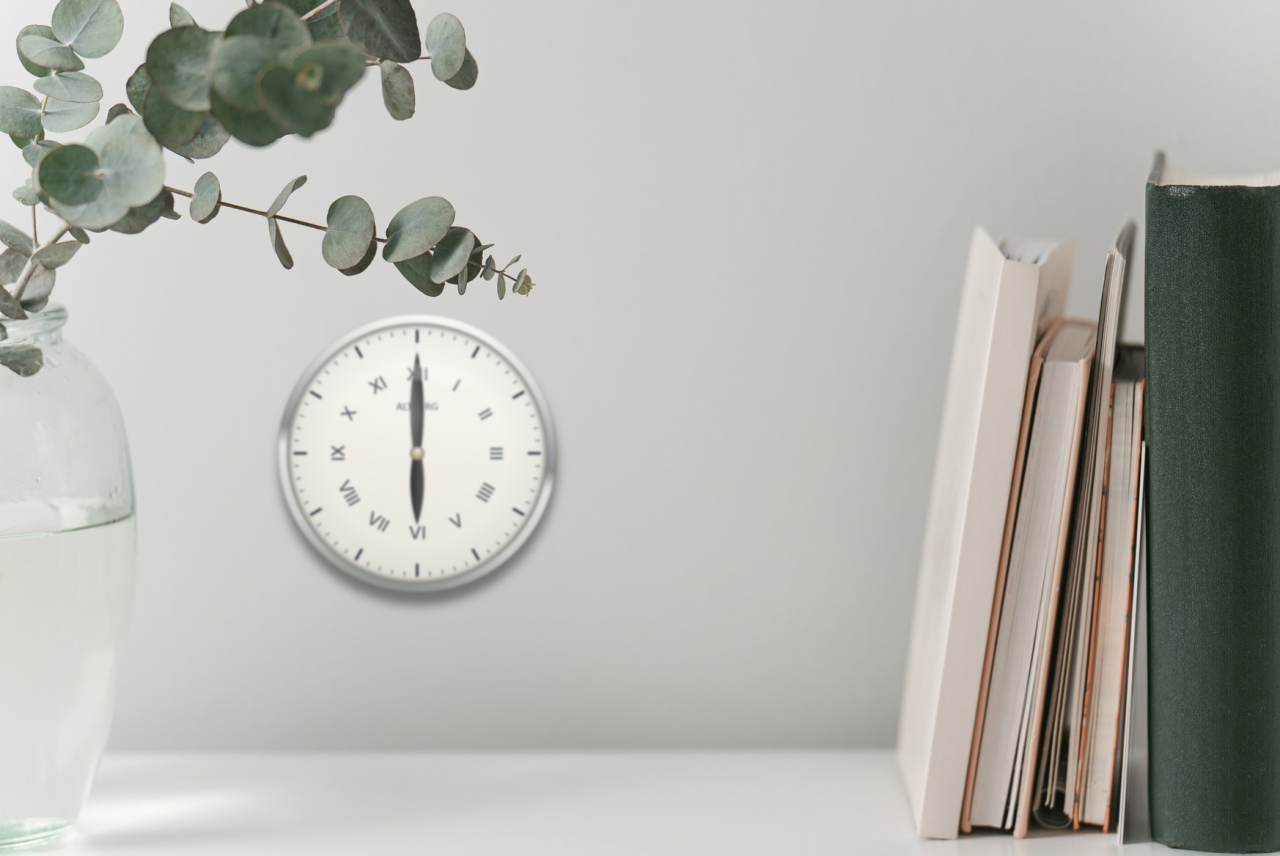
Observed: 6.00
